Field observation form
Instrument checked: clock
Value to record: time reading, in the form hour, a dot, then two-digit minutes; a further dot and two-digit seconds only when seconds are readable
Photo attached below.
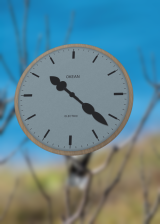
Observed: 10.22
